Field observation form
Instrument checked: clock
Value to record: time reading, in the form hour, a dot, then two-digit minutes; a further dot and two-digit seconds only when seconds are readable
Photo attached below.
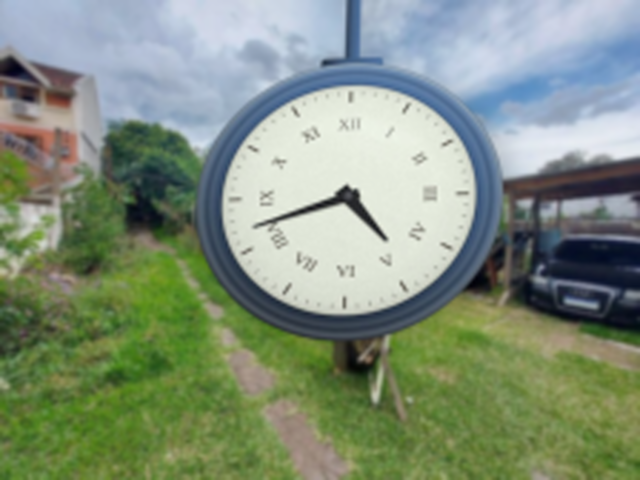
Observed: 4.42
